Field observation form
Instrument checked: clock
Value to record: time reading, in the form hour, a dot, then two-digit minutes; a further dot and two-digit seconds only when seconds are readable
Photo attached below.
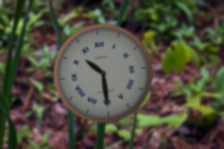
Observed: 10.30
